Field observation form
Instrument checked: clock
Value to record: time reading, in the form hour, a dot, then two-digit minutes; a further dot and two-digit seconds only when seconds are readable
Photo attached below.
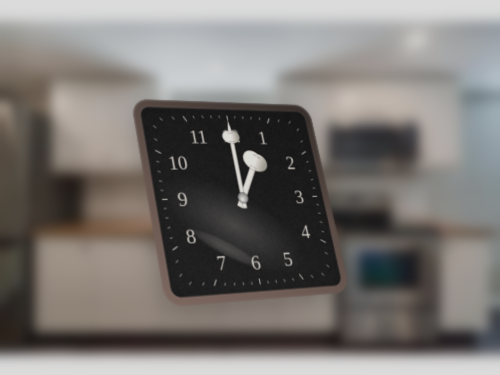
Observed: 1.00
